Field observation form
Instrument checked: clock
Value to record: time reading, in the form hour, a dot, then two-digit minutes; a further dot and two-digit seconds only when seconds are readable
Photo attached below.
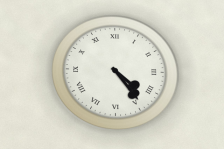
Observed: 4.24
